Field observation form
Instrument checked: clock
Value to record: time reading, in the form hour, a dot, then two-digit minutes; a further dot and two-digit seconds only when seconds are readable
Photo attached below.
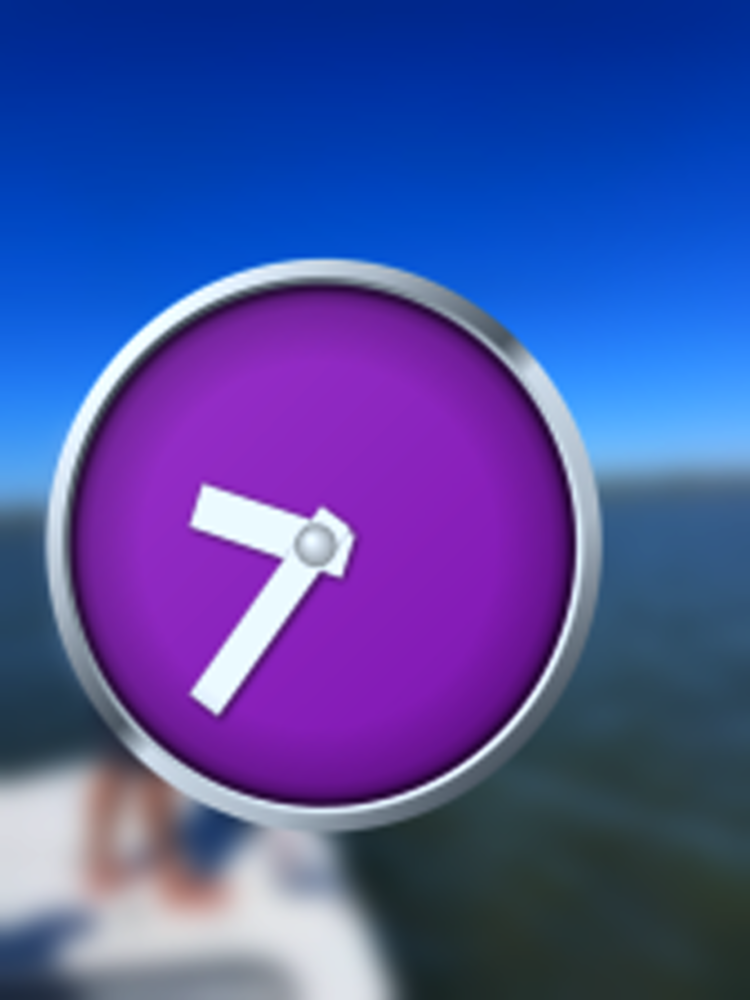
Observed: 9.36
